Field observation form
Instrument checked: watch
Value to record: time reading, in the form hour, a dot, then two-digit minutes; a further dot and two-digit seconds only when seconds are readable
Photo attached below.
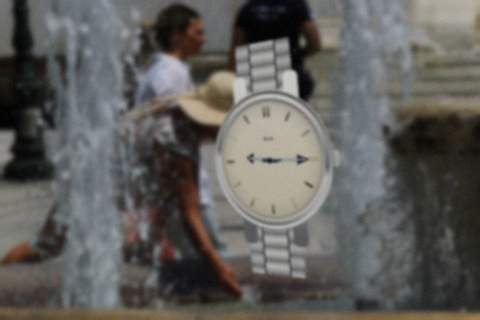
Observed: 9.15
